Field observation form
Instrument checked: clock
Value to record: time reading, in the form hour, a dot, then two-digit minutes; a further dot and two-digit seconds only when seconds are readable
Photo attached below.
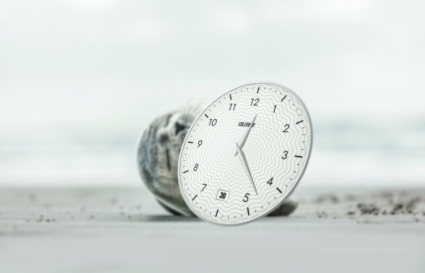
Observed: 12.23
